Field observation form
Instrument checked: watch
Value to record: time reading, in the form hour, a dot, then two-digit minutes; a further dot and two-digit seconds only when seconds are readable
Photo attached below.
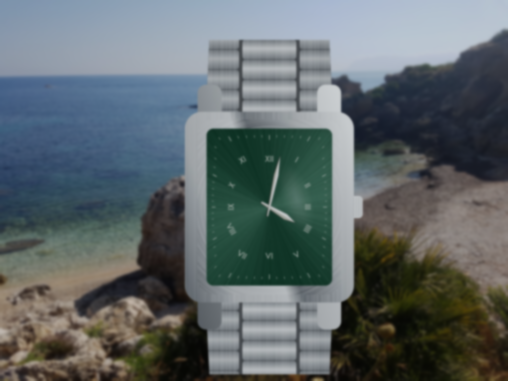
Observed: 4.02
